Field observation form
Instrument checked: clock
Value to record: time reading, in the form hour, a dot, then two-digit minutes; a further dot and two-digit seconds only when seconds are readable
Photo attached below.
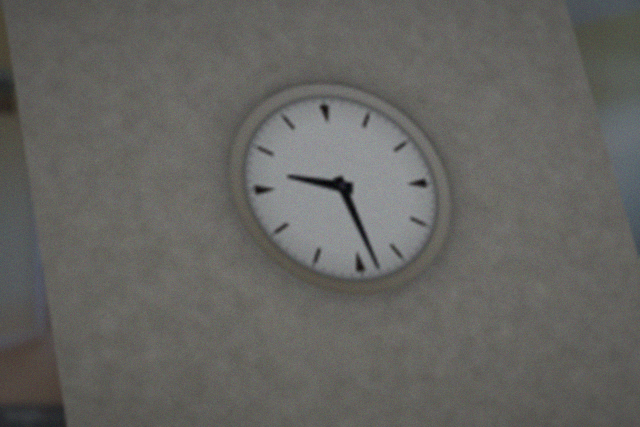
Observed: 9.28
